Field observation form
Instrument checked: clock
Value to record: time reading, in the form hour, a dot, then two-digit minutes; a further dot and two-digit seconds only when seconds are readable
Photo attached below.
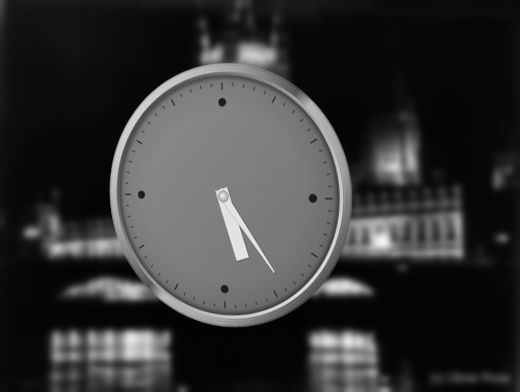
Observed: 5.24
